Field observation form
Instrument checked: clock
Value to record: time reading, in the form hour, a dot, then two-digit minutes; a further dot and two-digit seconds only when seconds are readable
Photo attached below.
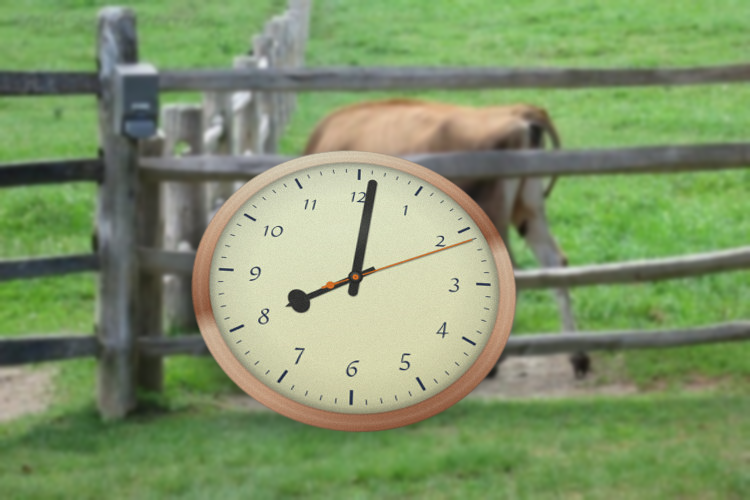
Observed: 8.01.11
